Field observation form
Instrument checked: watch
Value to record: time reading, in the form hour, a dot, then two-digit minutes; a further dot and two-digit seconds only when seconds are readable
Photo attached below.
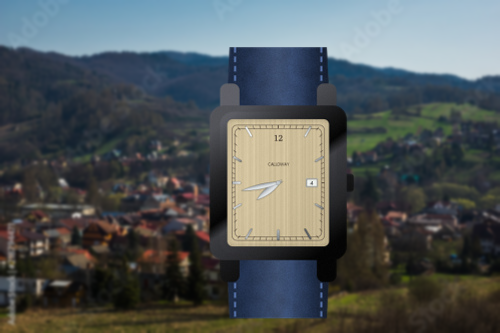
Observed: 7.43
